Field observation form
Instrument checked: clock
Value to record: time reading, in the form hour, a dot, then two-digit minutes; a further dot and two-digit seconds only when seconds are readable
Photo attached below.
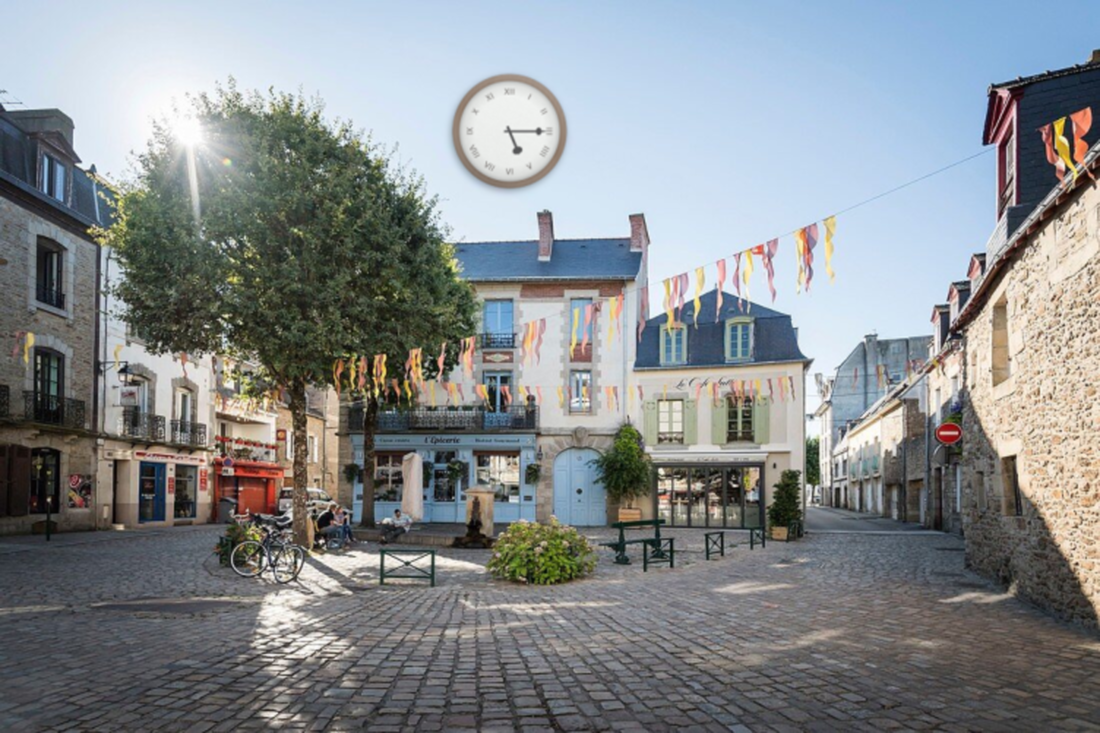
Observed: 5.15
